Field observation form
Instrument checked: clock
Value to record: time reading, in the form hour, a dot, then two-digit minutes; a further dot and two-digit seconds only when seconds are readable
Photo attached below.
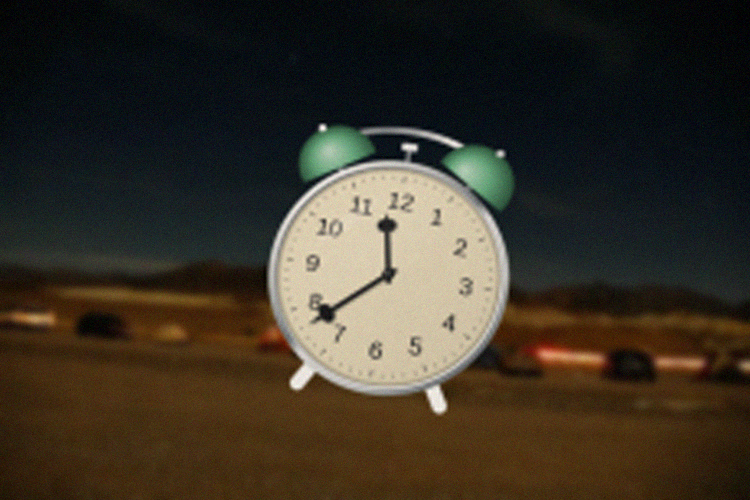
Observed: 11.38
